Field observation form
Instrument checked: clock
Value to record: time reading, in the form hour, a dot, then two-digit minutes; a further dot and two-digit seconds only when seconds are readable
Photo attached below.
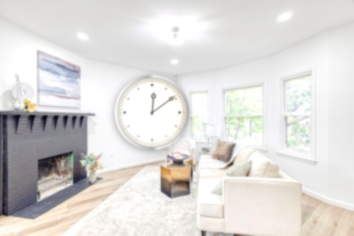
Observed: 12.09
